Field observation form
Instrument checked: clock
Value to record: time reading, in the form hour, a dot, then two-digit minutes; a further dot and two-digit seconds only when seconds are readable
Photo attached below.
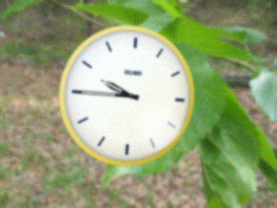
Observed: 9.45
